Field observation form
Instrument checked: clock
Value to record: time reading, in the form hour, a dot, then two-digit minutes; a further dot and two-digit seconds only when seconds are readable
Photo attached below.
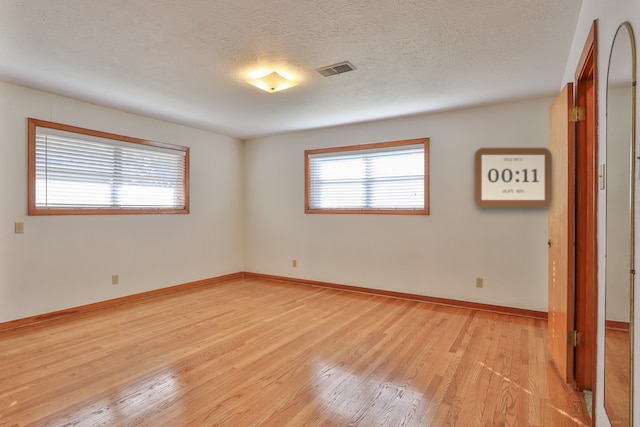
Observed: 0.11
